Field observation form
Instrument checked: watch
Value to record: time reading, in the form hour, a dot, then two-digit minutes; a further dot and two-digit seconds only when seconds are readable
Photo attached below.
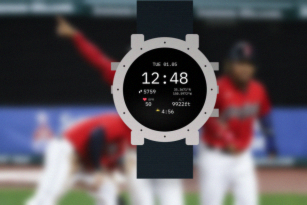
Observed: 12.48
